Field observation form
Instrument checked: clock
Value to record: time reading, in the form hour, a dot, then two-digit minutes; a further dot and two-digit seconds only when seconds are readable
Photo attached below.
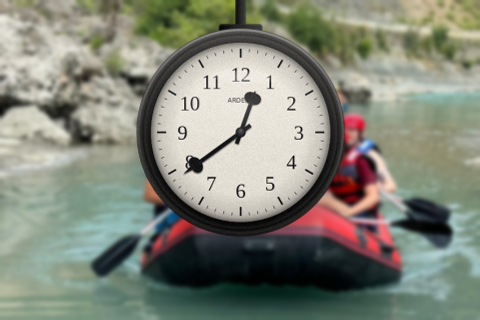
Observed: 12.39
